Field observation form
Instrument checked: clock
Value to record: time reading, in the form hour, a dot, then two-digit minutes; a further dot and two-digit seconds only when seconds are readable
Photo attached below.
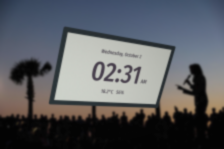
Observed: 2.31
